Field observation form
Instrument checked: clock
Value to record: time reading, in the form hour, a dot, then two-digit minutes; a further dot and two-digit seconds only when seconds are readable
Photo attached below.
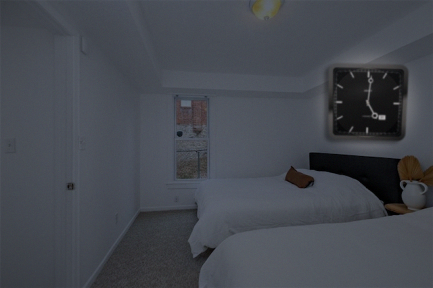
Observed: 5.01
